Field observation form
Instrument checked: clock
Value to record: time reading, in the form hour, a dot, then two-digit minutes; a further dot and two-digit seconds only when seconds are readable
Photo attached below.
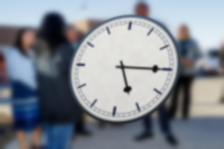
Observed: 5.15
